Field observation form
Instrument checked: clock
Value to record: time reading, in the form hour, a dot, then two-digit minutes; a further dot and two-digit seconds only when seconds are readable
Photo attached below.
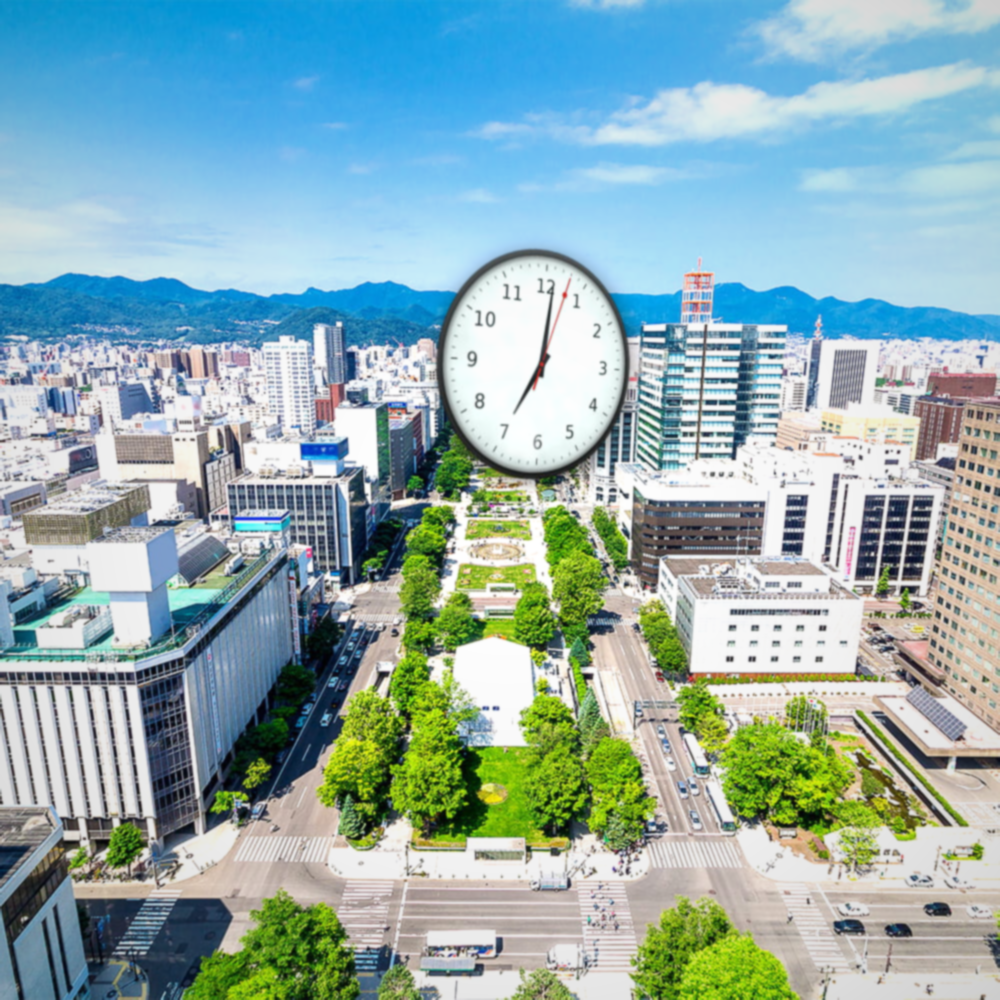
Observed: 7.01.03
